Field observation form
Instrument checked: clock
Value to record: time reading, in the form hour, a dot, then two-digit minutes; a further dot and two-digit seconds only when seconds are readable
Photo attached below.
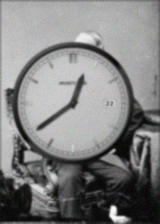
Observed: 12.39
